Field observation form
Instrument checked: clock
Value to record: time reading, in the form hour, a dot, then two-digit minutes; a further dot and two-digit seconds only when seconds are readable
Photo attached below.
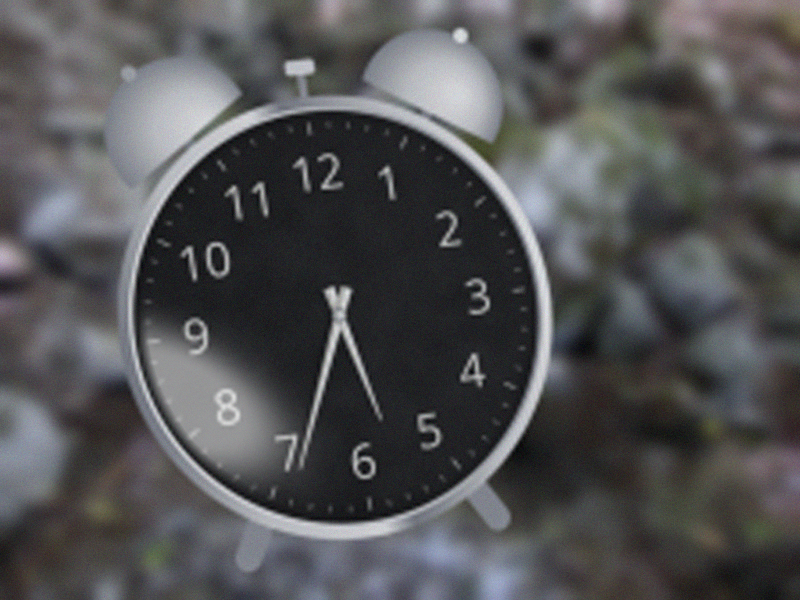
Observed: 5.34
